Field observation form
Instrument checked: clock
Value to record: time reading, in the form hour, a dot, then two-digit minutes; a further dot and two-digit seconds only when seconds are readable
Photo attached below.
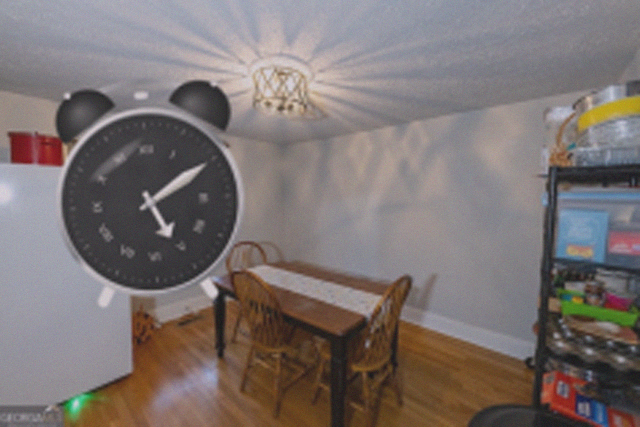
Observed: 5.10
